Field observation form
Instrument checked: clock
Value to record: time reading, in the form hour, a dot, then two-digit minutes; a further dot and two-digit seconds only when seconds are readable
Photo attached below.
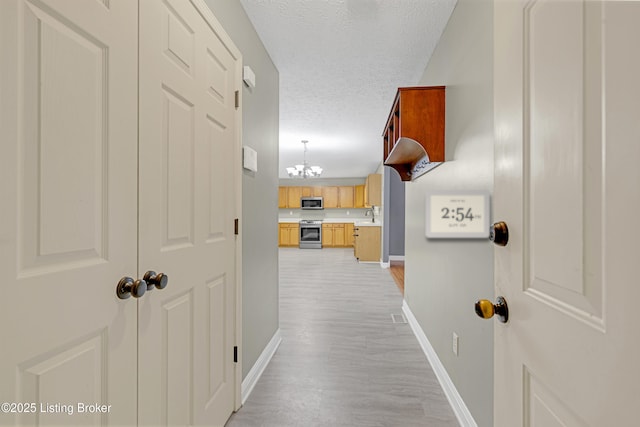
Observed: 2.54
